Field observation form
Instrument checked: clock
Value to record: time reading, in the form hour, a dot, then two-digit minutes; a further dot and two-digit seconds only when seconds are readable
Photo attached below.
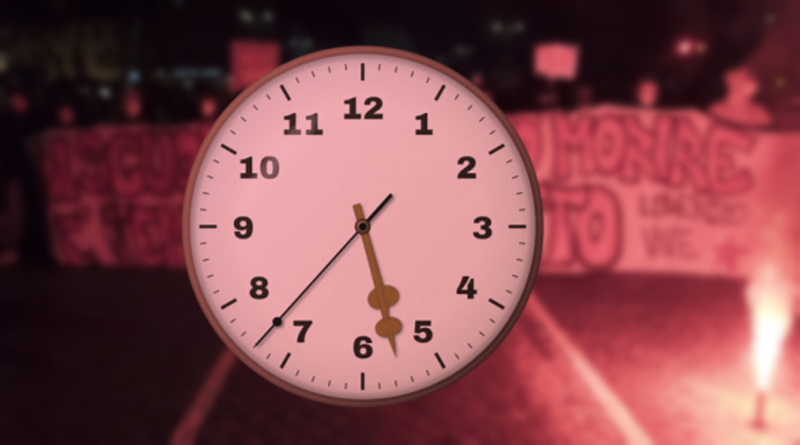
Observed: 5.27.37
